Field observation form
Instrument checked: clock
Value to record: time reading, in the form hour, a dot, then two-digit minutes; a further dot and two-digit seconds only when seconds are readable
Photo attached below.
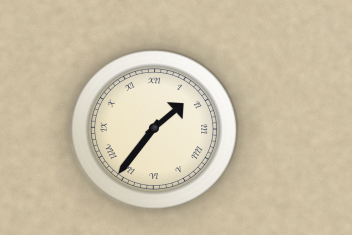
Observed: 1.36
